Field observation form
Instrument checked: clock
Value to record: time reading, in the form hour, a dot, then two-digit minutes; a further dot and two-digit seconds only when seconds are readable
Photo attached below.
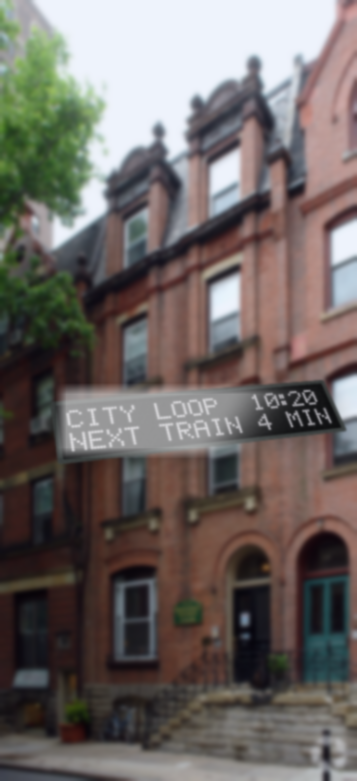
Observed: 10.20
